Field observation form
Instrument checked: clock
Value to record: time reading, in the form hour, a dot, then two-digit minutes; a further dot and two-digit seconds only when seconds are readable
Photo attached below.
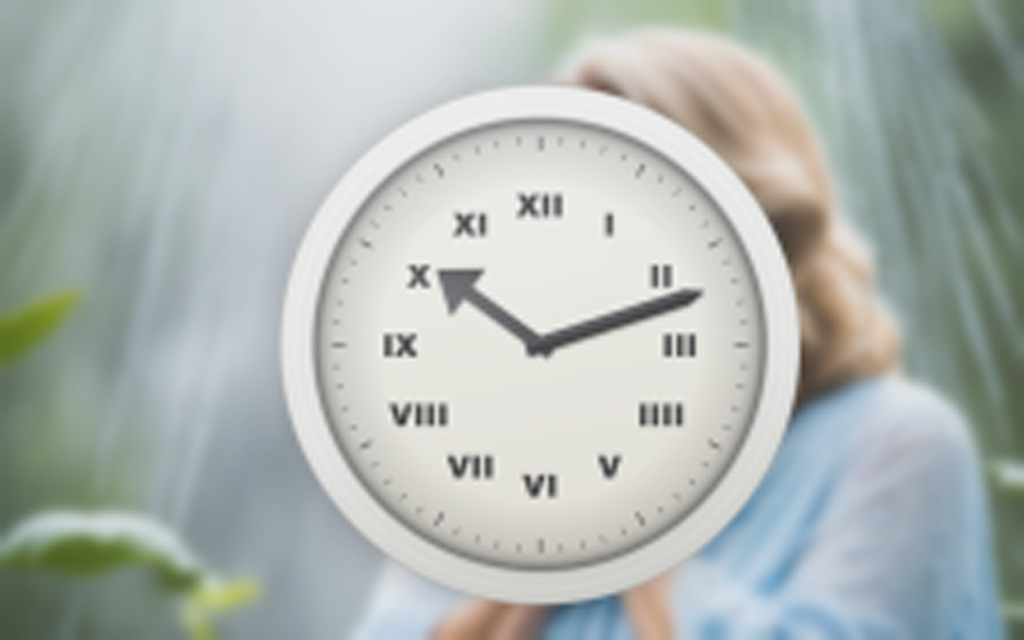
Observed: 10.12
